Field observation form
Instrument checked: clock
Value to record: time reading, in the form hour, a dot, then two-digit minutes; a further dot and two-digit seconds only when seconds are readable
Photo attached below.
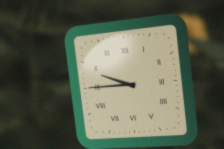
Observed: 9.45
